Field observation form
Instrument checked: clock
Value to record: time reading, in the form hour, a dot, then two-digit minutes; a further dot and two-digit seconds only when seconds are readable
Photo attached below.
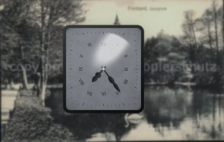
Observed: 7.24
